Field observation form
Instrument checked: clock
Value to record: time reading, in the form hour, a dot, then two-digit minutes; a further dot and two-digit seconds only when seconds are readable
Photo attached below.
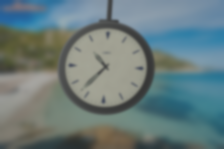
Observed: 10.37
